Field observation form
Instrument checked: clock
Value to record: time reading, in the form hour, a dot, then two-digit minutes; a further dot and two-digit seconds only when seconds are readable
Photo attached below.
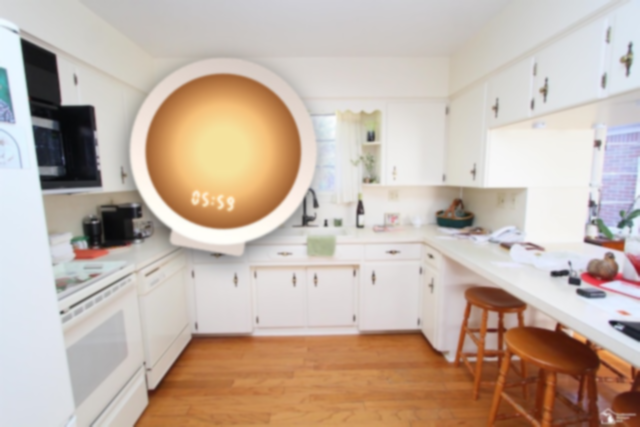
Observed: 5.59
